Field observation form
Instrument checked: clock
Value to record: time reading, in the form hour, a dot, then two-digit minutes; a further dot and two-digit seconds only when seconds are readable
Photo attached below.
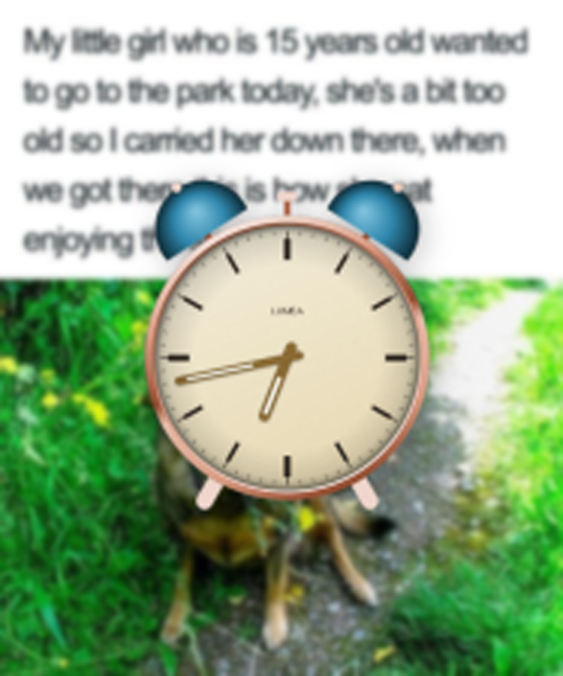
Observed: 6.43
